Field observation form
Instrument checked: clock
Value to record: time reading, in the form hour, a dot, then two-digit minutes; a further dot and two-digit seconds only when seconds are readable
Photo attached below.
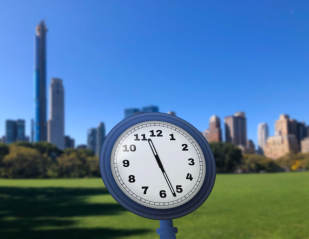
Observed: 11.27
